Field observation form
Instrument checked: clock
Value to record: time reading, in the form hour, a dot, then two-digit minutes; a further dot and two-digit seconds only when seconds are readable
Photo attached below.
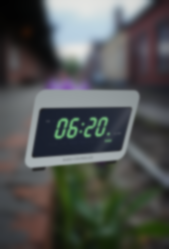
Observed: 6.20
